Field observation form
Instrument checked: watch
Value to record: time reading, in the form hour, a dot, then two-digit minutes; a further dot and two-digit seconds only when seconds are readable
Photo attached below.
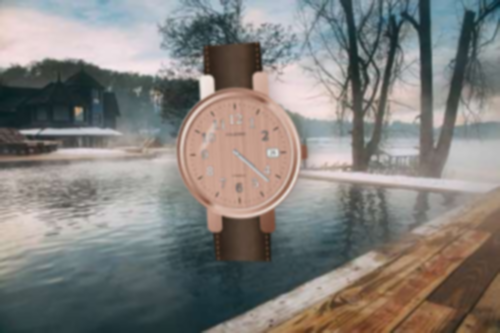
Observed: 4.22
